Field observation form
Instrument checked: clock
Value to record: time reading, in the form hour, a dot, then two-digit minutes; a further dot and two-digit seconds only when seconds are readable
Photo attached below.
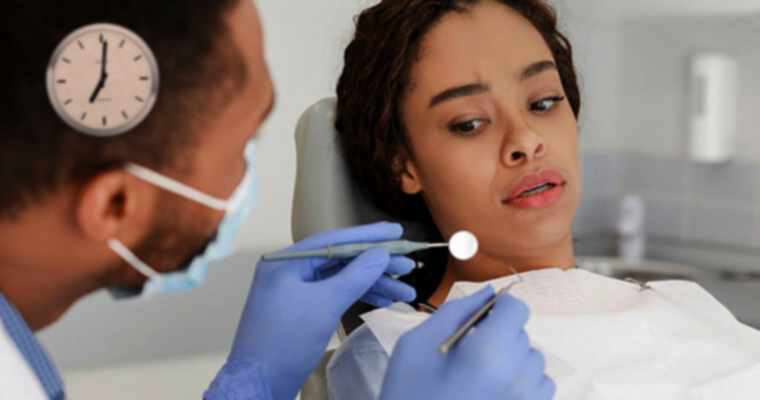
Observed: 7.01
